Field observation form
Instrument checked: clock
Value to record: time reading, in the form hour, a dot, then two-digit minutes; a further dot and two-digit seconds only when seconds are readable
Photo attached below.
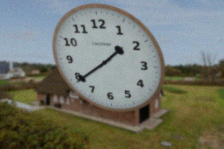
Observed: 1.39
